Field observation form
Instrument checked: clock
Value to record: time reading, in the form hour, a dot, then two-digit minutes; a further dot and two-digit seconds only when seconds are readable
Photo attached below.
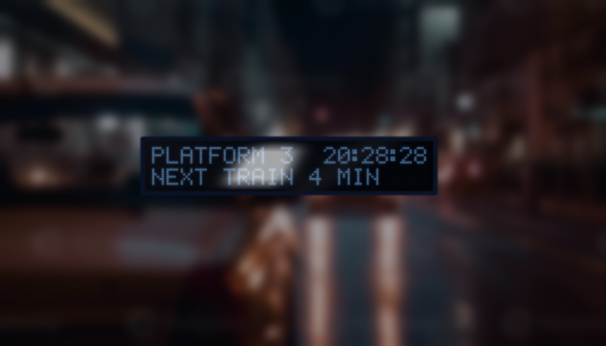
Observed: 20.28.28
